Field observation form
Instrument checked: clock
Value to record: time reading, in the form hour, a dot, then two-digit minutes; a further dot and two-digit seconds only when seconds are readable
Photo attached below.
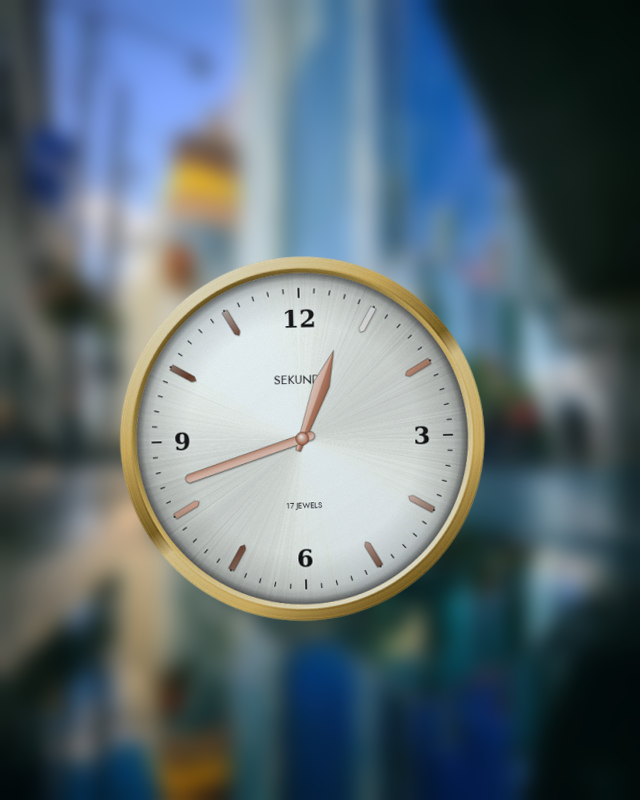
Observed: 12.42
